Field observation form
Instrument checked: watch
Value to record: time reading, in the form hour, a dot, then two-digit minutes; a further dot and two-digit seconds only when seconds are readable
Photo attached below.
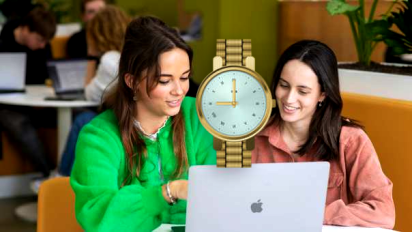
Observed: 9.00
